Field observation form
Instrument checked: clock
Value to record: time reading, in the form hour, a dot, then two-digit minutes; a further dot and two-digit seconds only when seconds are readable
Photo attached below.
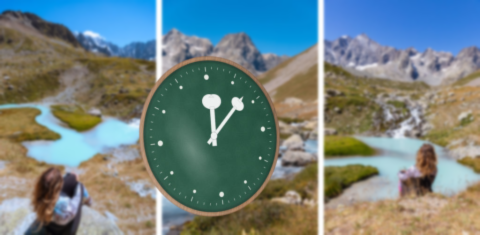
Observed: 12.08
